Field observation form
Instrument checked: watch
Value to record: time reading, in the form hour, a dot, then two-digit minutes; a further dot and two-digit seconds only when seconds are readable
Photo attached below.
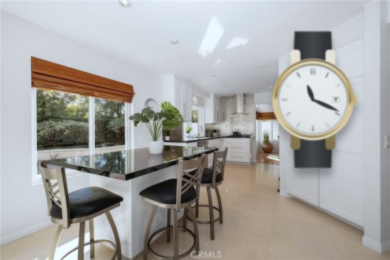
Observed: 11.19
